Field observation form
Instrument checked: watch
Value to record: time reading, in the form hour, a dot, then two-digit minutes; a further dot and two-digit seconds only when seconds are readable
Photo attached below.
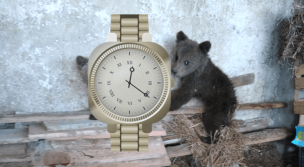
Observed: 12.21
